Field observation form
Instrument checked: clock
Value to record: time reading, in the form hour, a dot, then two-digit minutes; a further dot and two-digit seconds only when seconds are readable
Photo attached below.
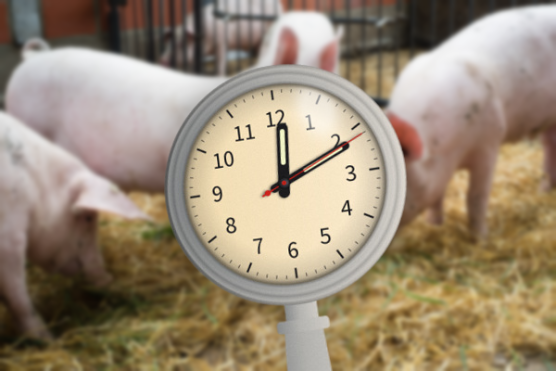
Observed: 12.11.11
